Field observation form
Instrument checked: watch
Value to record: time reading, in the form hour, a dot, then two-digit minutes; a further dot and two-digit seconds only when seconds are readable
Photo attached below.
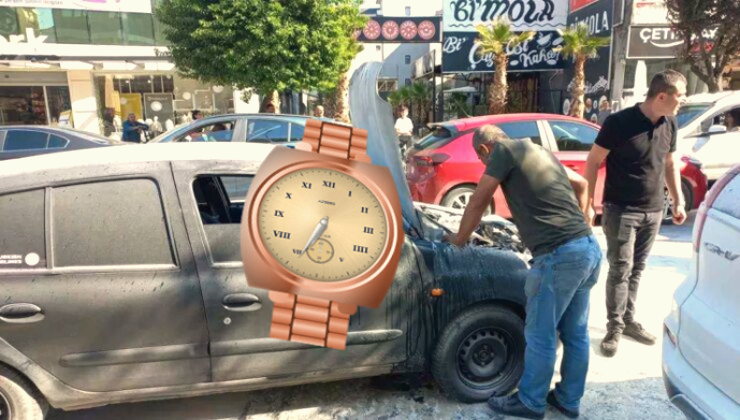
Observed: 6.34
